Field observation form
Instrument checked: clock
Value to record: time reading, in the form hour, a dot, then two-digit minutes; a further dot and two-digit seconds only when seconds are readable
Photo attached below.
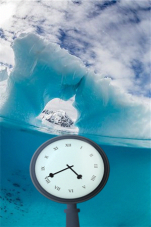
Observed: 4.41
